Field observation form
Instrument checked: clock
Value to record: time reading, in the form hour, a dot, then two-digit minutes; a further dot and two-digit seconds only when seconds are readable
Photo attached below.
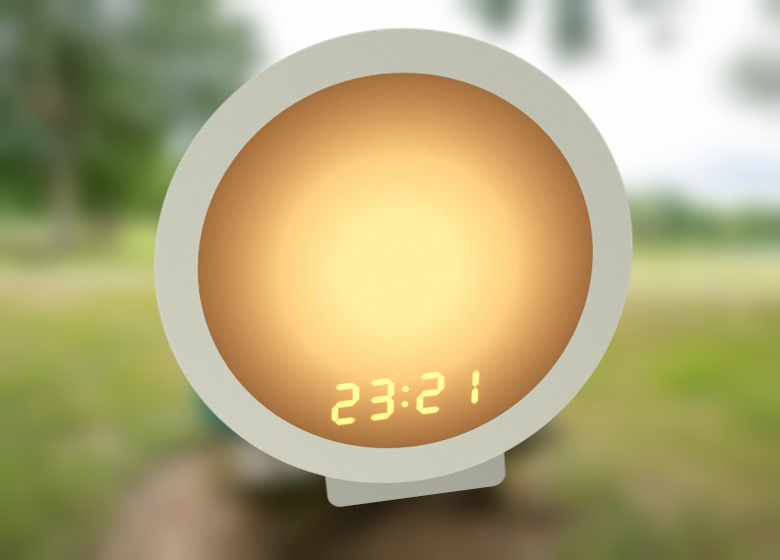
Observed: 23.21
